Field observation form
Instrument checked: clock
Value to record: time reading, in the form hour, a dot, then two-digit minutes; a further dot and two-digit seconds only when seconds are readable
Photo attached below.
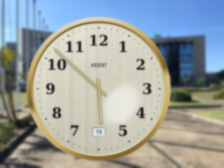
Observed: 5.52
